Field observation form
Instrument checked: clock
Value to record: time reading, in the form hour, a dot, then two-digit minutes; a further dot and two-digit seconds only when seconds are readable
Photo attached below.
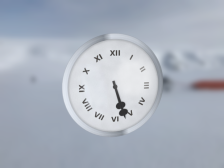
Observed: 5.27
